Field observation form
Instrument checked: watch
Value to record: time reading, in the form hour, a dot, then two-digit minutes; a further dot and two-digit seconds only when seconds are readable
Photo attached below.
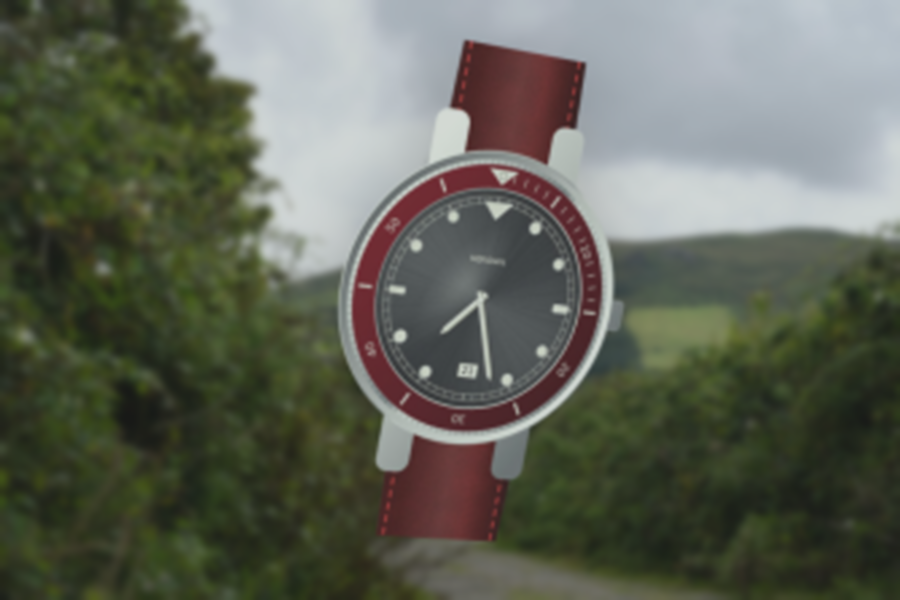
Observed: 7.27
